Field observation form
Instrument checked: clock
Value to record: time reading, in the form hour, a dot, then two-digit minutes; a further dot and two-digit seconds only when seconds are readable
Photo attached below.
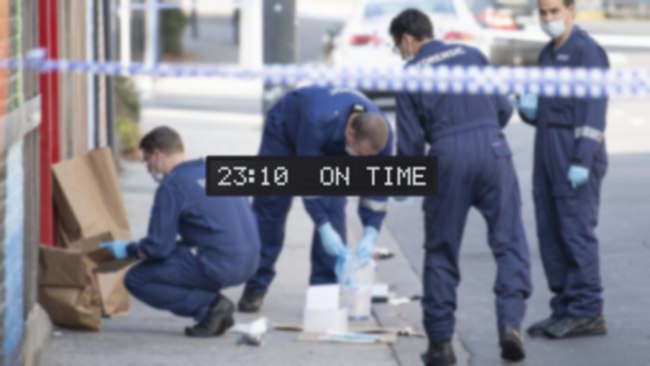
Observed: 23.10
